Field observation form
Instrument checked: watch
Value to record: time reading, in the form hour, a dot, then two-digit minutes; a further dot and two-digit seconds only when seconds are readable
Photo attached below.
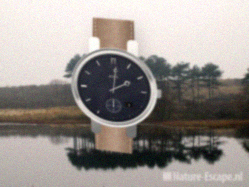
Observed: 2.01
